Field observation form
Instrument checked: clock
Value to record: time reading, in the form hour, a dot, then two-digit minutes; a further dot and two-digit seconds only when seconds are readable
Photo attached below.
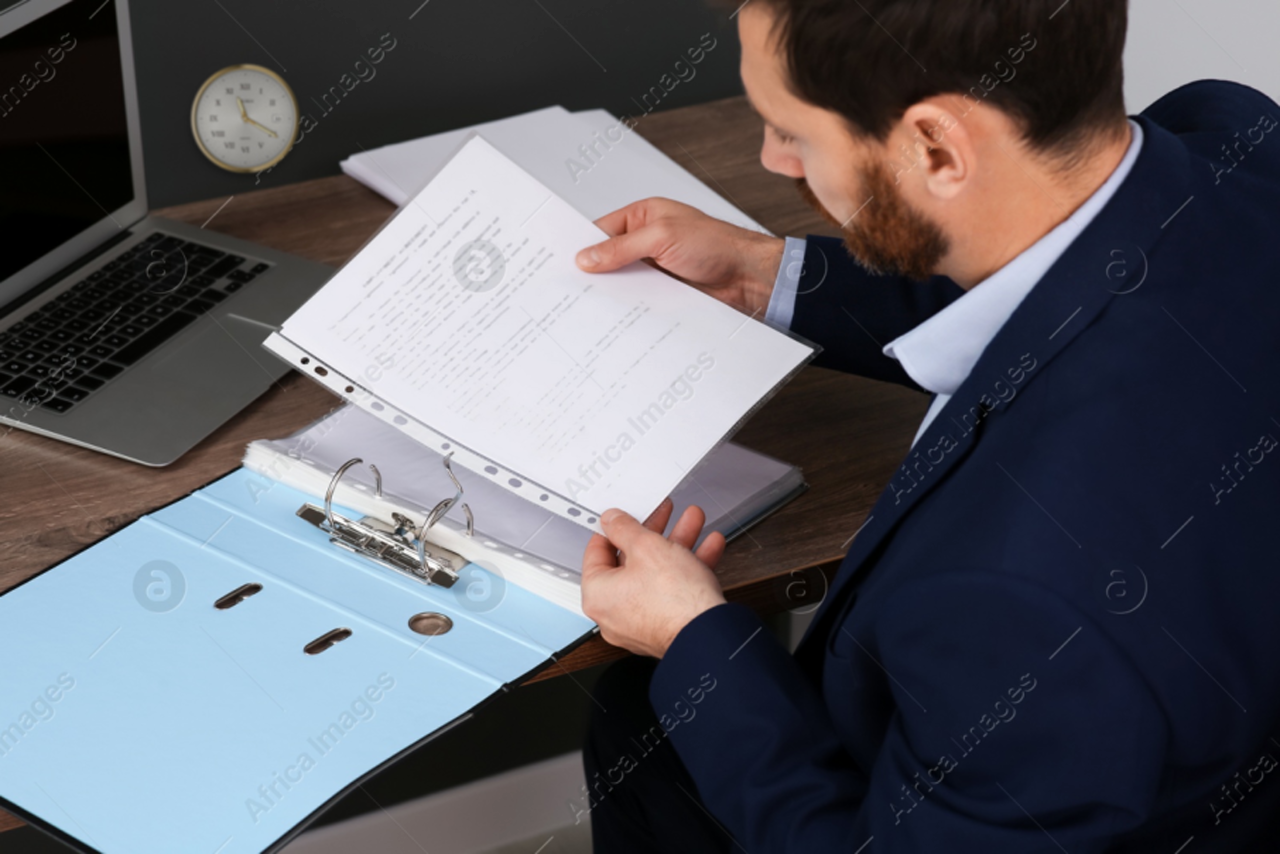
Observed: 11.20
